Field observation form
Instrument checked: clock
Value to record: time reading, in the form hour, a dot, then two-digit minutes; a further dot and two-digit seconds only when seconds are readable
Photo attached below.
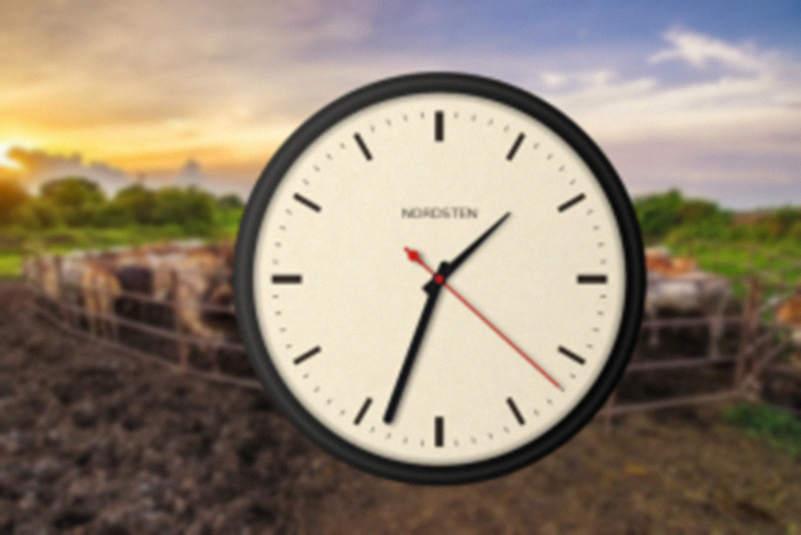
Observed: 1.33.22
